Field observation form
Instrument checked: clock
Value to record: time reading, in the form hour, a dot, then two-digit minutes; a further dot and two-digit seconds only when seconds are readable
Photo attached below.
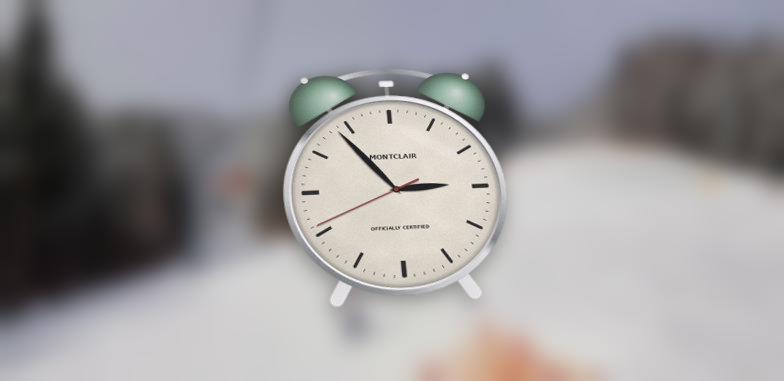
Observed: 2.53.41
